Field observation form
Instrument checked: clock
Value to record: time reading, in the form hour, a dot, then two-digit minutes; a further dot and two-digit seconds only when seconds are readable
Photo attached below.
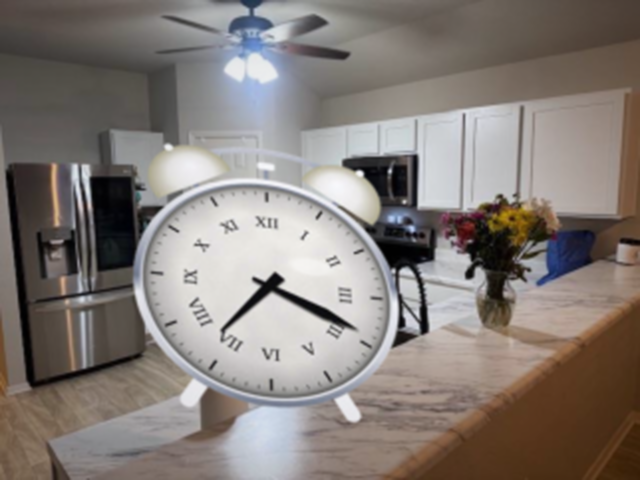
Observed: 7.19
